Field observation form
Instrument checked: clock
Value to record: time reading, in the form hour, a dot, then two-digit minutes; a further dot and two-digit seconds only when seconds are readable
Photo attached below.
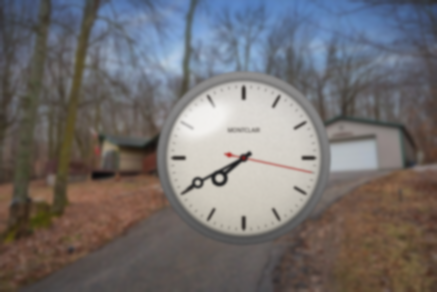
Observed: 7.40.17
